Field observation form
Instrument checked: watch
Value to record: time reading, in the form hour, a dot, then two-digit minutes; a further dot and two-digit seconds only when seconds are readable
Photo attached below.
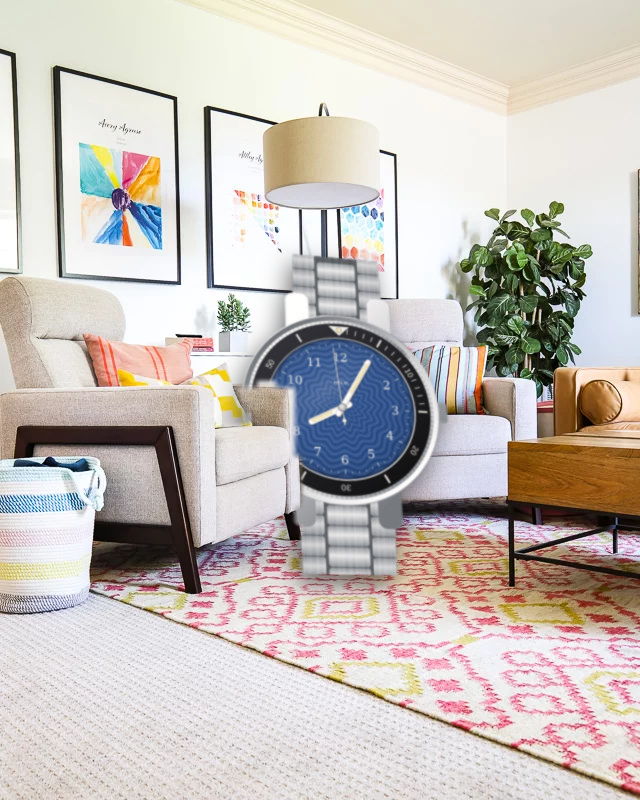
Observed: 8.04.59
